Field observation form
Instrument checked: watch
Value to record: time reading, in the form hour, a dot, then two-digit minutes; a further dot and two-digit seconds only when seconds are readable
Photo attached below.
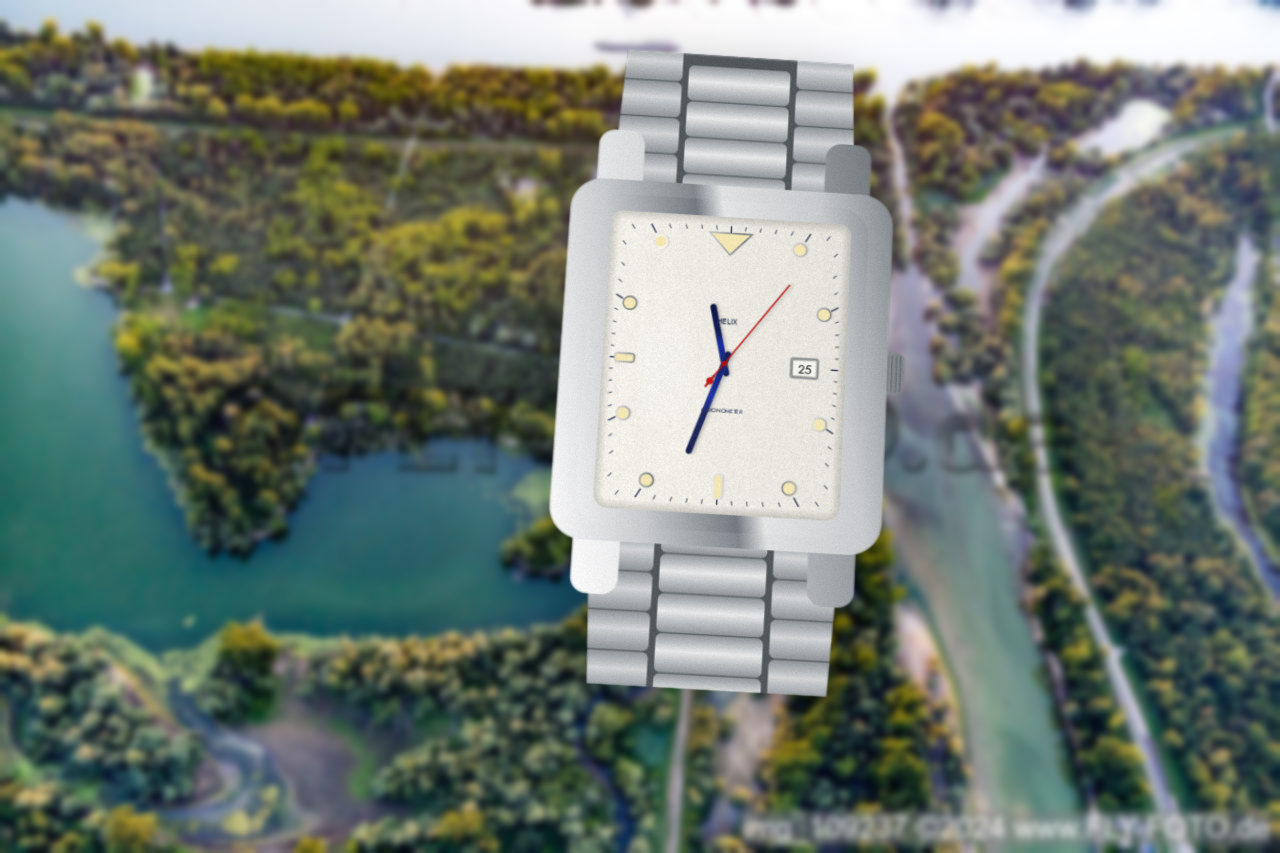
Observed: 11.33.06
